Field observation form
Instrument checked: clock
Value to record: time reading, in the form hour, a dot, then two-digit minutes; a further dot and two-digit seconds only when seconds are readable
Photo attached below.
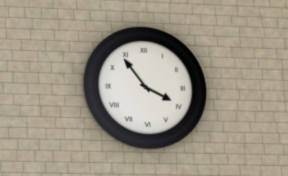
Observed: 3.54
